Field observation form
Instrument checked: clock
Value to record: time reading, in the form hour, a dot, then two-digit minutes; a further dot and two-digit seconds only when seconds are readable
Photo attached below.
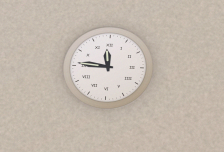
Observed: 11.46
